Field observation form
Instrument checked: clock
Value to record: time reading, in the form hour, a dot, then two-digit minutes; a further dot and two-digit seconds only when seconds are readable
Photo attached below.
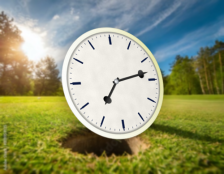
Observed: 7.13
